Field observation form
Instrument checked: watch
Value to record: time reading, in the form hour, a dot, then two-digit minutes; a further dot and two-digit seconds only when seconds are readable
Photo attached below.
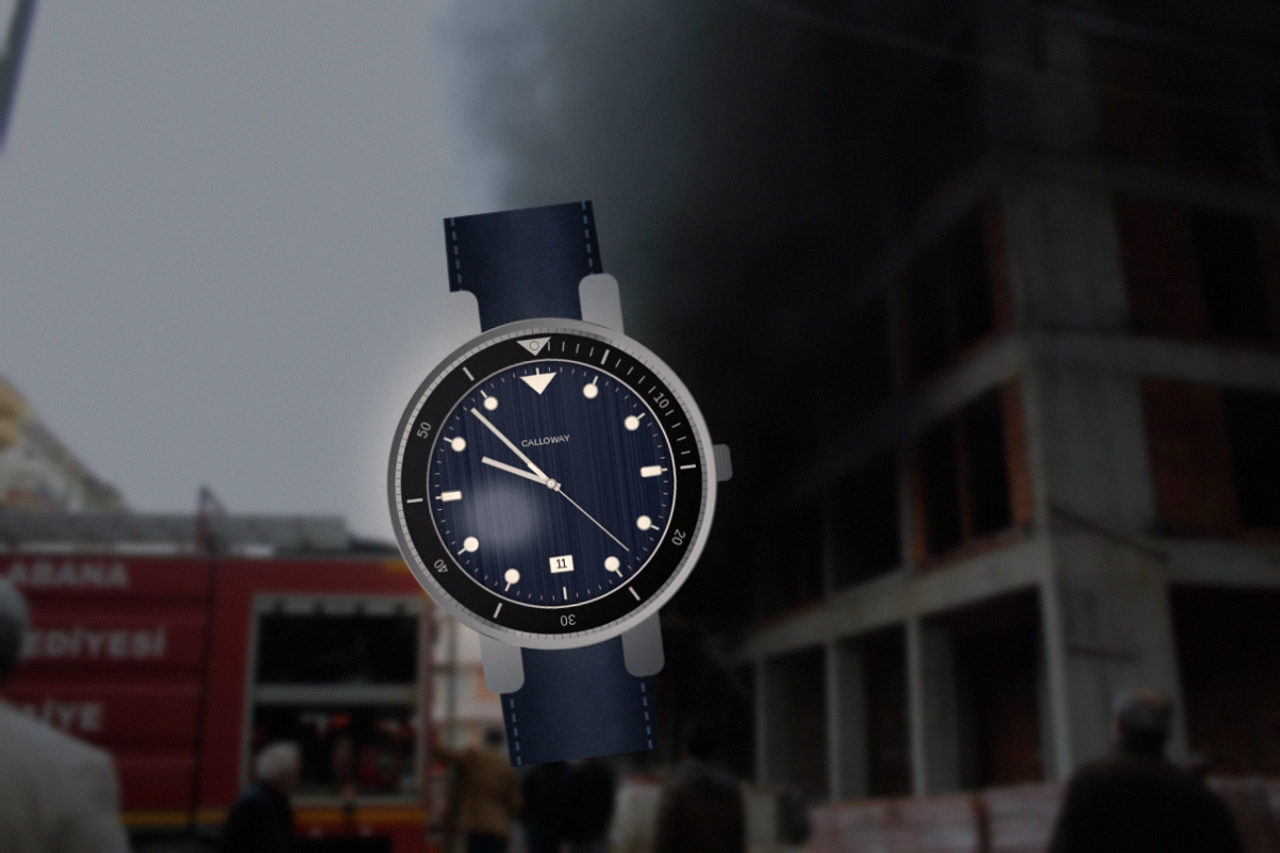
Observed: 9.53.23
